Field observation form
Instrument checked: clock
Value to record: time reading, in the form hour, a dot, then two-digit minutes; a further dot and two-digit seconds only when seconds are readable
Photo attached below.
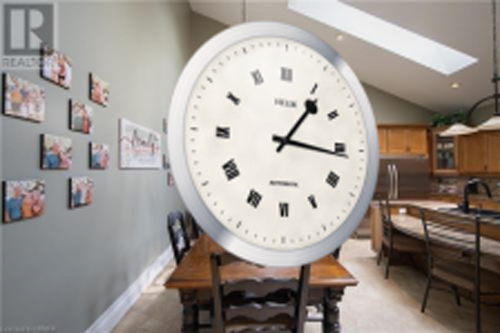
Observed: 1.16
